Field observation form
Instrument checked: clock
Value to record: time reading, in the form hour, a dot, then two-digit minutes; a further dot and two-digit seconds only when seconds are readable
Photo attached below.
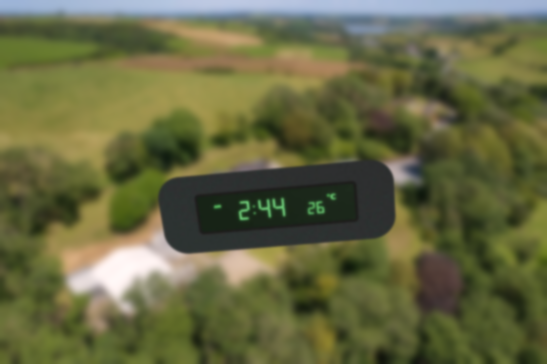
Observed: 2.44
